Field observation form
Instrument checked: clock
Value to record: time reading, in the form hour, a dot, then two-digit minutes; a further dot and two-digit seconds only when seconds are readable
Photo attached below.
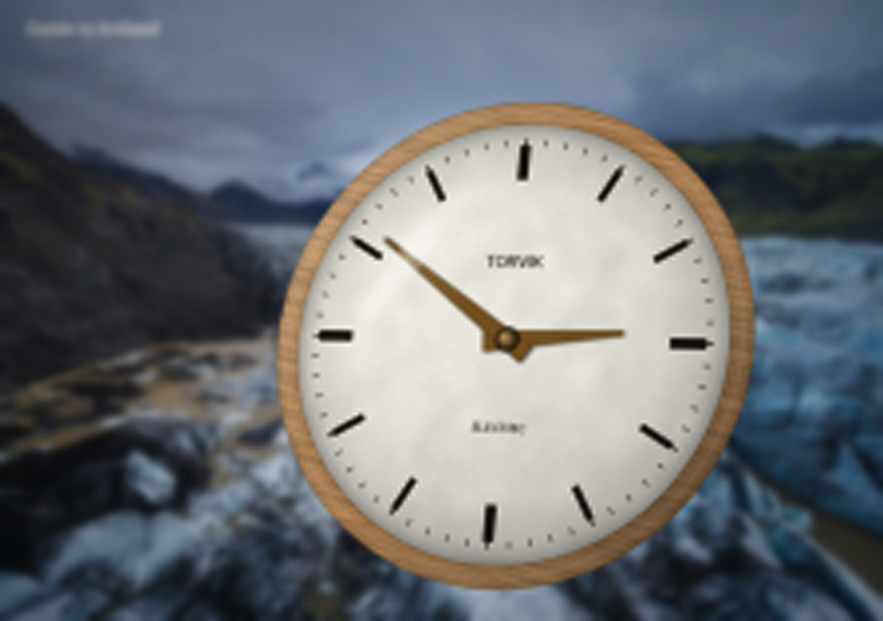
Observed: 2.51
